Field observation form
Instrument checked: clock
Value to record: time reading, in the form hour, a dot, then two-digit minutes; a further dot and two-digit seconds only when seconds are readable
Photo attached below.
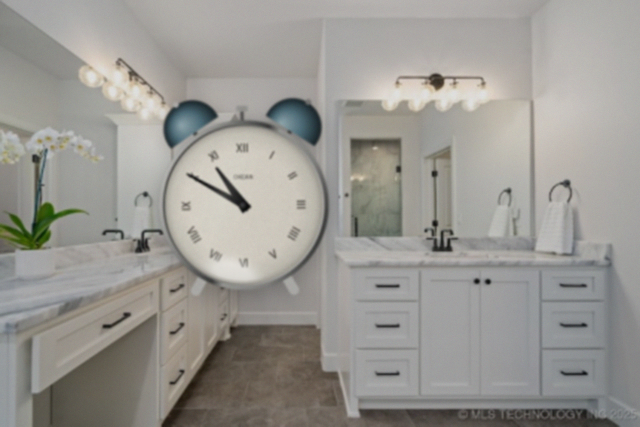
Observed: 10.50
